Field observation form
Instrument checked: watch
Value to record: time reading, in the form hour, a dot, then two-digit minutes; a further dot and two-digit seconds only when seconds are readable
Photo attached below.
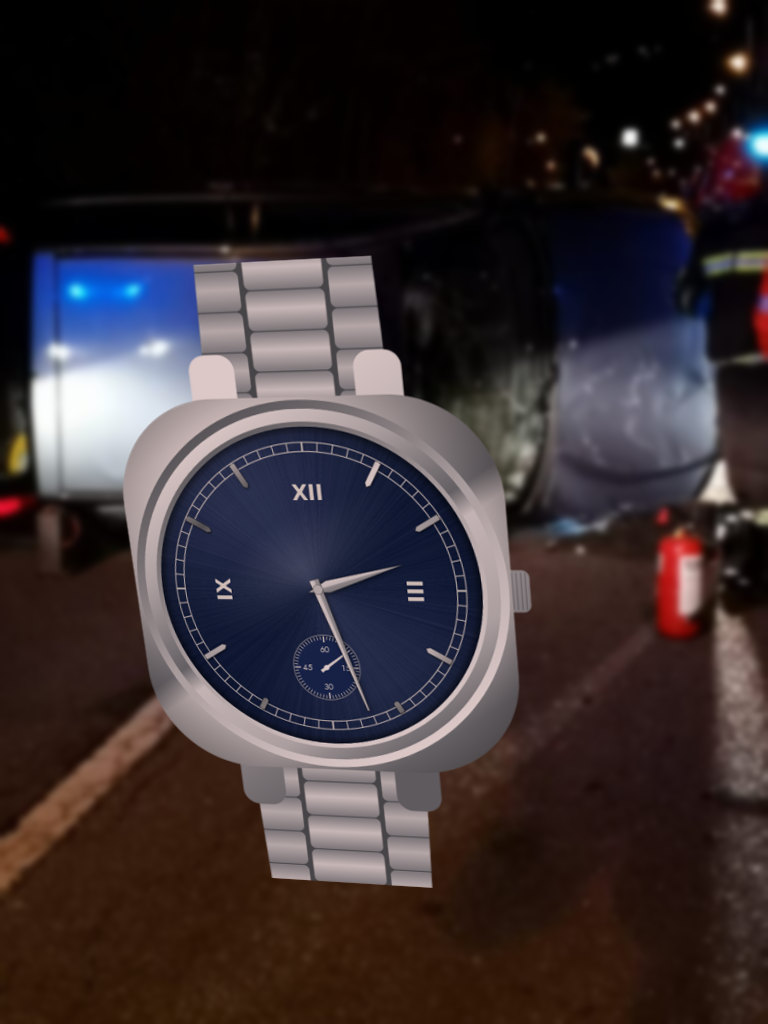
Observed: 2.27.09
